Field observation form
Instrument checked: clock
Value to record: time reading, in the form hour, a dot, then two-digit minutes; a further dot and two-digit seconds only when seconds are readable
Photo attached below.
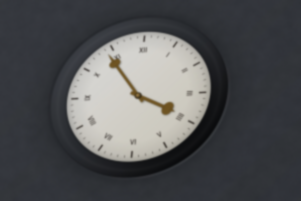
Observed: 3.54
